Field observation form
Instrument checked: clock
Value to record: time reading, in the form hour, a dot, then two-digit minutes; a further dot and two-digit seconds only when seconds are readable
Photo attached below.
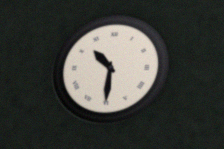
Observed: 10.30
